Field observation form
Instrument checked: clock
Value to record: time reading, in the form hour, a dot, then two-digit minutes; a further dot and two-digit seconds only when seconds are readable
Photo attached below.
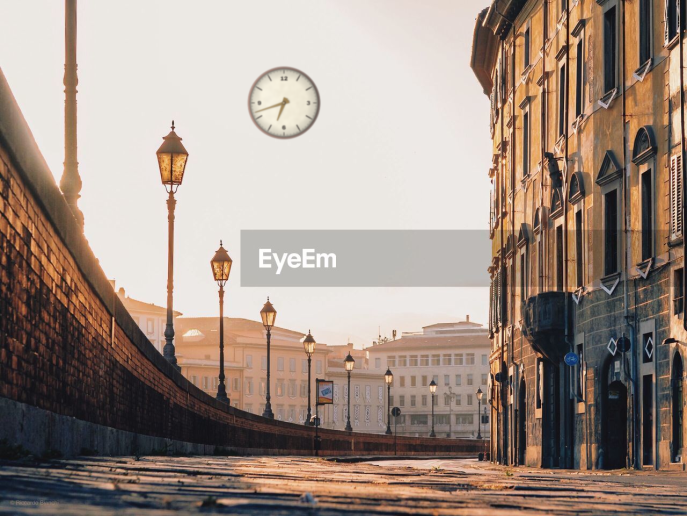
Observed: 6.42
